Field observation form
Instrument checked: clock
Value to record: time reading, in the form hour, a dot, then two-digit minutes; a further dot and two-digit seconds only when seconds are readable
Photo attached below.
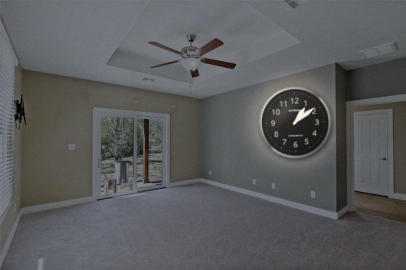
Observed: 1.09
